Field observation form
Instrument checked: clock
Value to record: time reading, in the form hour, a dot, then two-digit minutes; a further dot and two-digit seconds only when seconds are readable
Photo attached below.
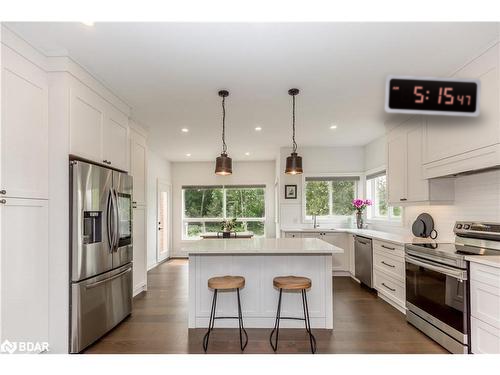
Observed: 5.15
